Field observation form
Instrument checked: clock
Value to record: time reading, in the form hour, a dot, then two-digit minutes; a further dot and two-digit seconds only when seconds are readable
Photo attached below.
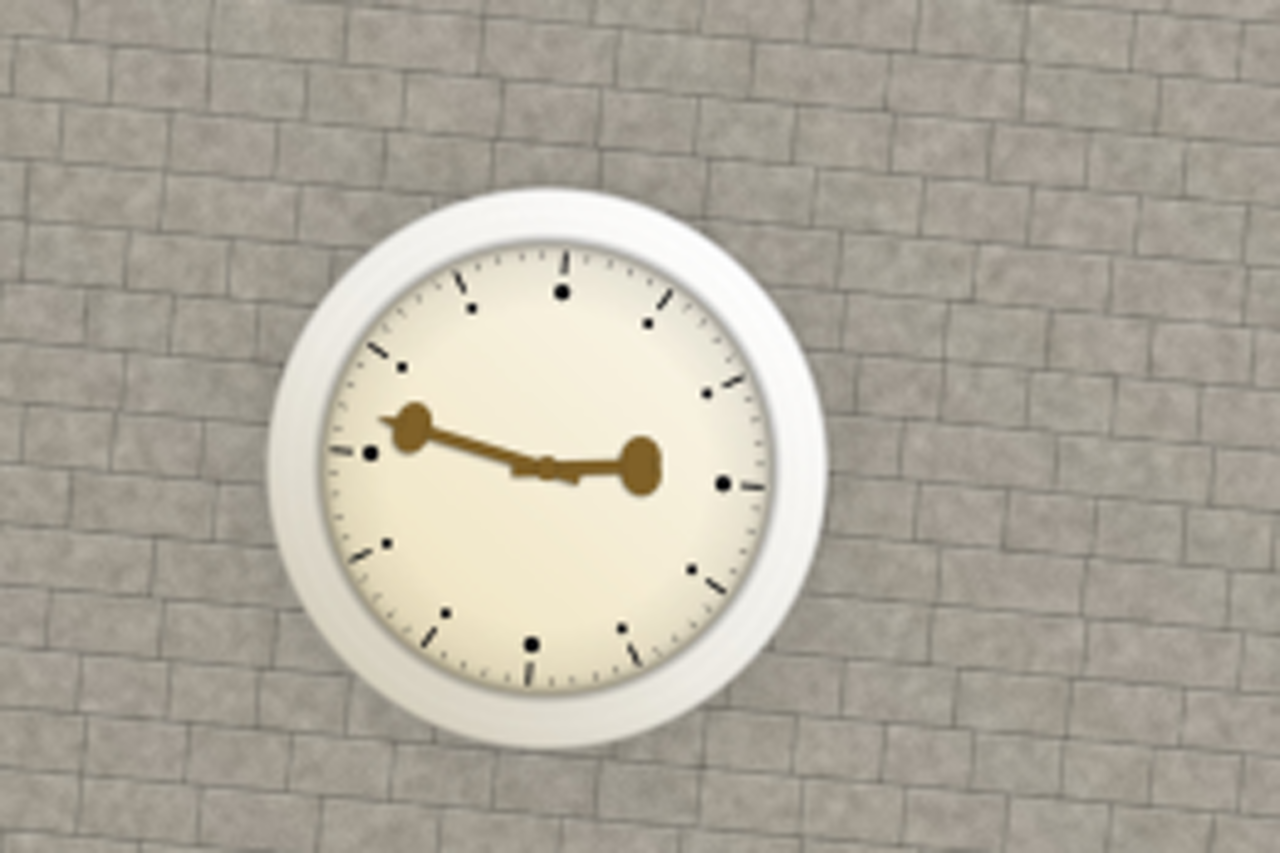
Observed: 2.47
